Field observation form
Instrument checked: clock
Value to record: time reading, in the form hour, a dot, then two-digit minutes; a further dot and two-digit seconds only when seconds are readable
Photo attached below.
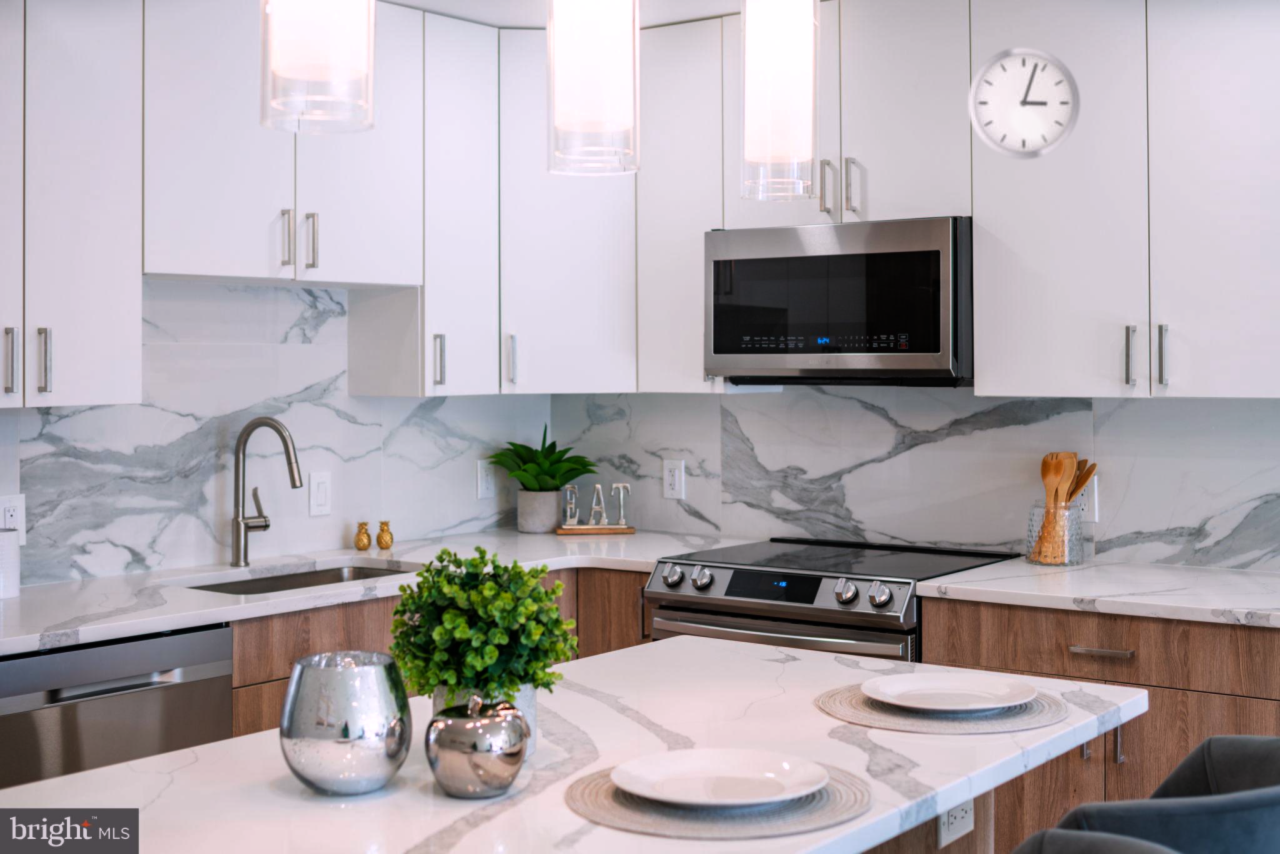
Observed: 3.03
